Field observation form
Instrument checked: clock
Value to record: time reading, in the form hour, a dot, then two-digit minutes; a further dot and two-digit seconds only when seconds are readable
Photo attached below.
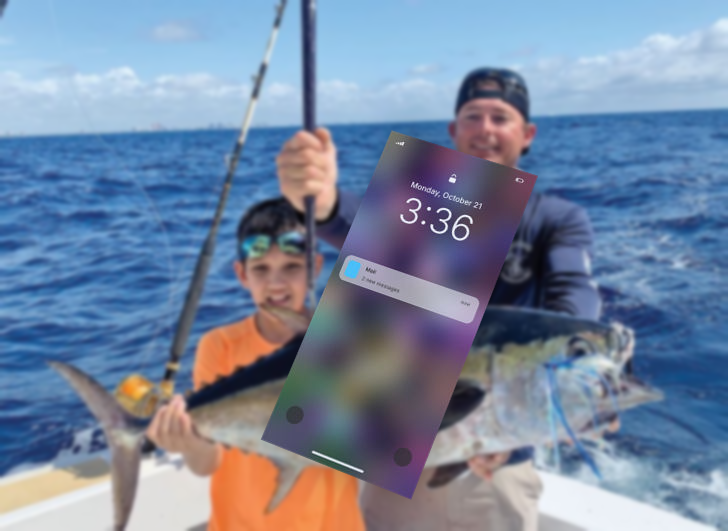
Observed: 3.36
